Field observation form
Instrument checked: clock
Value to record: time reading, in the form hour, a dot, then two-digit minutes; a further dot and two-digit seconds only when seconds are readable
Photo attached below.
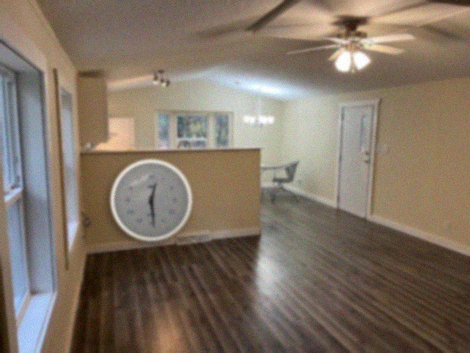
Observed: 12.29
